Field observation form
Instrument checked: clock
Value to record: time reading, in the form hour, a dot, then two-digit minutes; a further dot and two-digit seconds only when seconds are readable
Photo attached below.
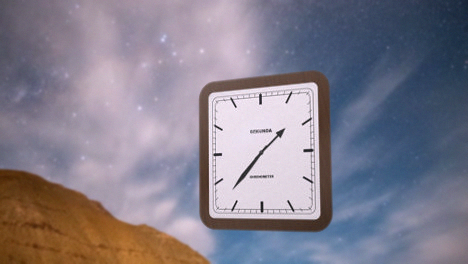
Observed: 1.37
